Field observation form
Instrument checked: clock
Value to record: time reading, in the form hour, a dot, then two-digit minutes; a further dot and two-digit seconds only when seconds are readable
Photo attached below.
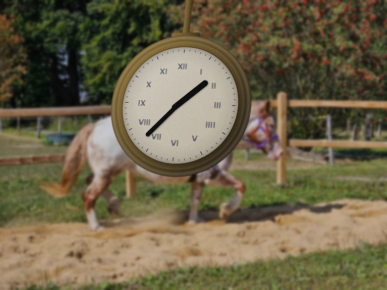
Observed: 1.37
